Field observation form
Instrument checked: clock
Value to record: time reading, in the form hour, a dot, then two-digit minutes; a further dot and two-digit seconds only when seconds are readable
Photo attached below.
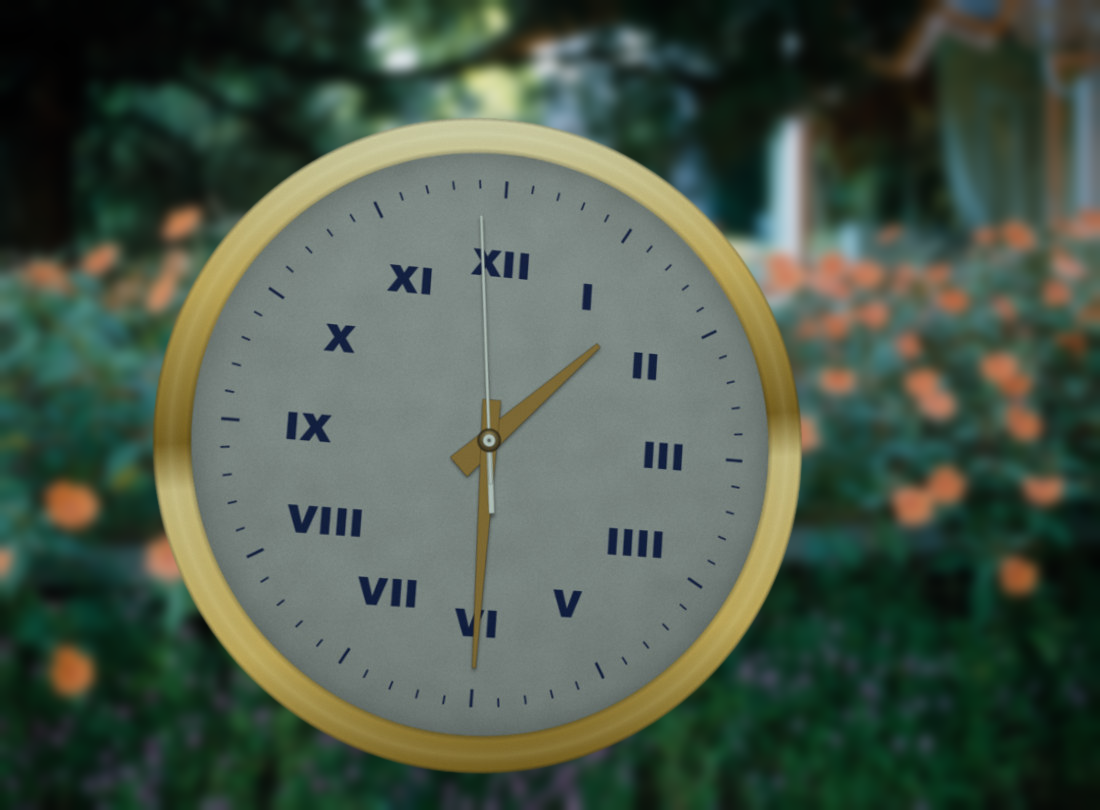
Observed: 1.29.59
